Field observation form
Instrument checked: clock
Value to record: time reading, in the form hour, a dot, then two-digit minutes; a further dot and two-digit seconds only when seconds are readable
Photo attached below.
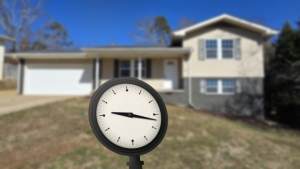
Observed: 9.17
